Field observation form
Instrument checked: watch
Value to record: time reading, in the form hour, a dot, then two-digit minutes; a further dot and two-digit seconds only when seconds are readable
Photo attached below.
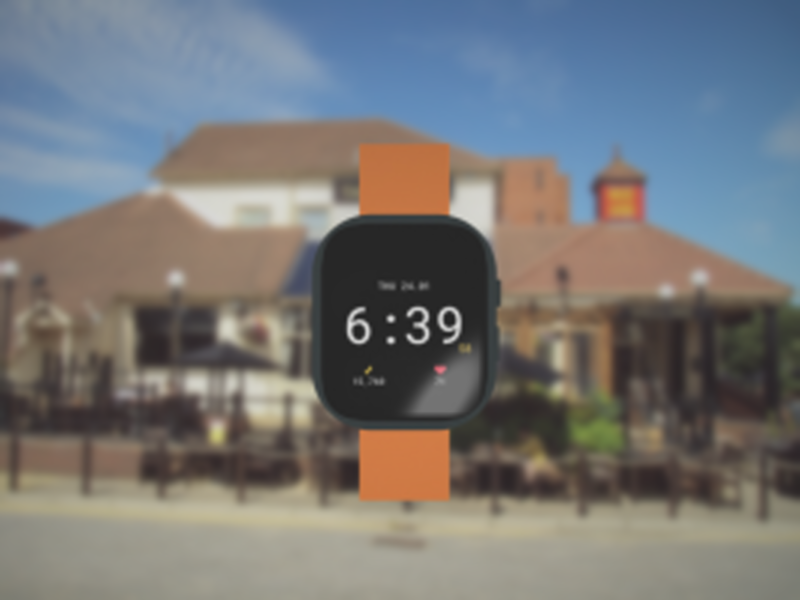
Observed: 6.39
